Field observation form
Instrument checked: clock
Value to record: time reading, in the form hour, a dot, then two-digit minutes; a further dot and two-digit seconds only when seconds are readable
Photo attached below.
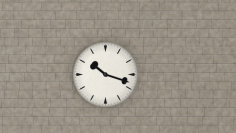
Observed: 10.18
